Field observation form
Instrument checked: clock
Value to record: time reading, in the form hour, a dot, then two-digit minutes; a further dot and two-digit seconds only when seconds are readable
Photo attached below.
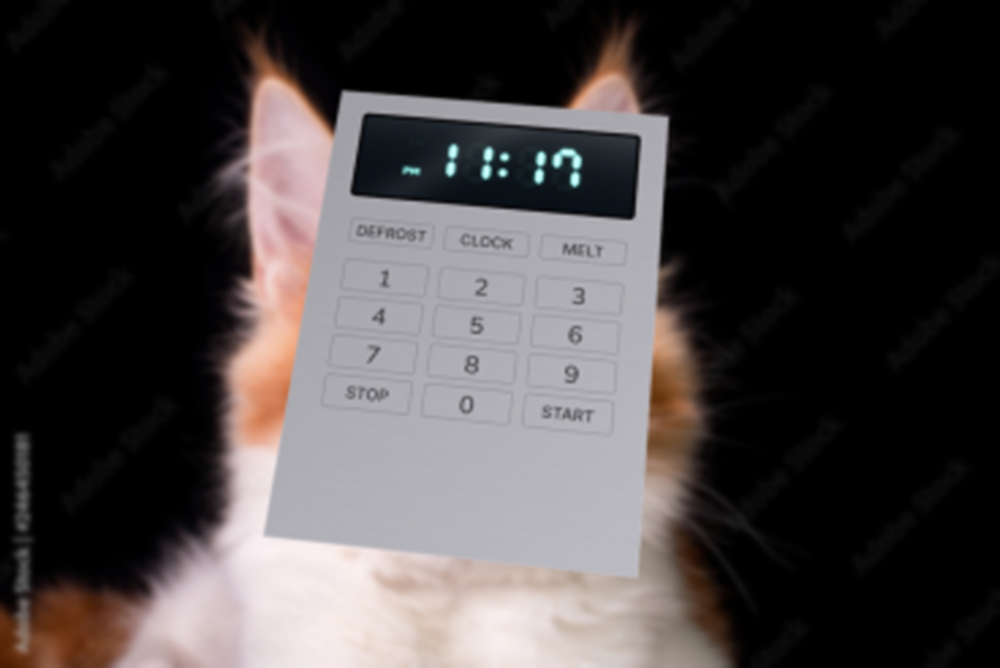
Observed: 11.17
